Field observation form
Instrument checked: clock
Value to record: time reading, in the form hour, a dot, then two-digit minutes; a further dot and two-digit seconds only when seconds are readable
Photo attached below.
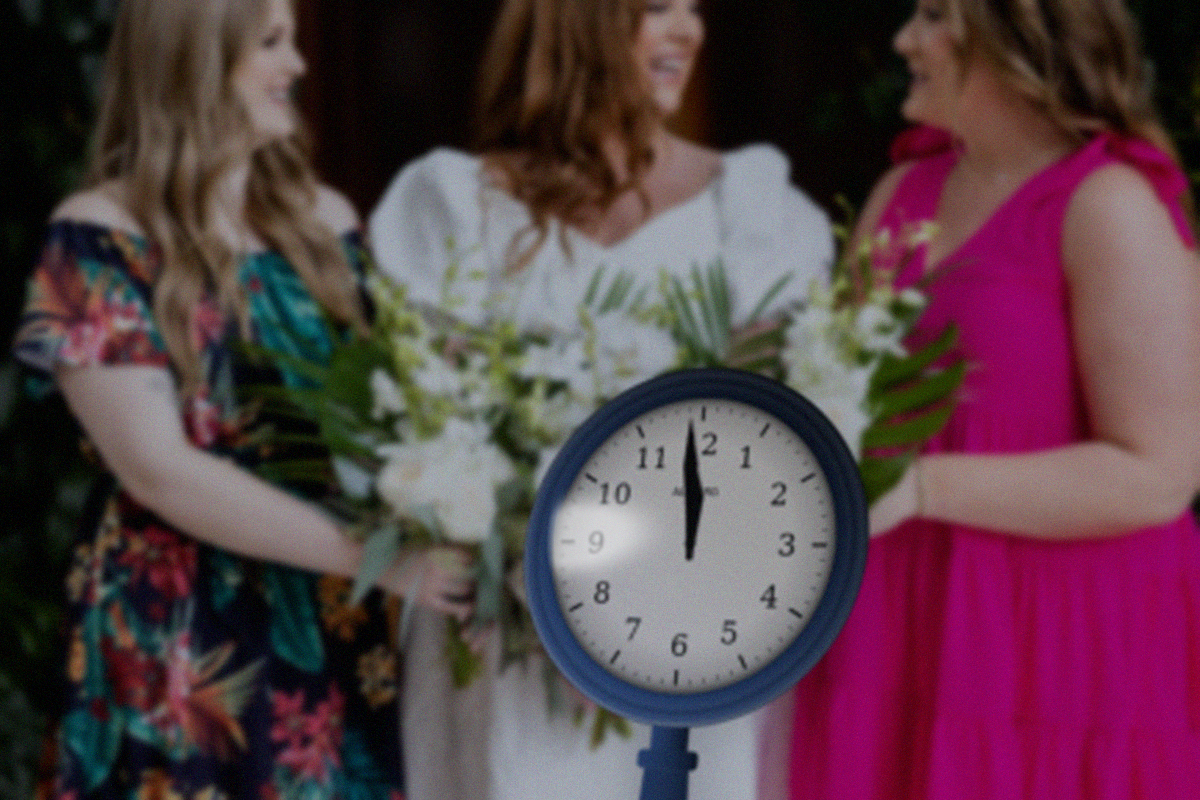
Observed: 11.59
